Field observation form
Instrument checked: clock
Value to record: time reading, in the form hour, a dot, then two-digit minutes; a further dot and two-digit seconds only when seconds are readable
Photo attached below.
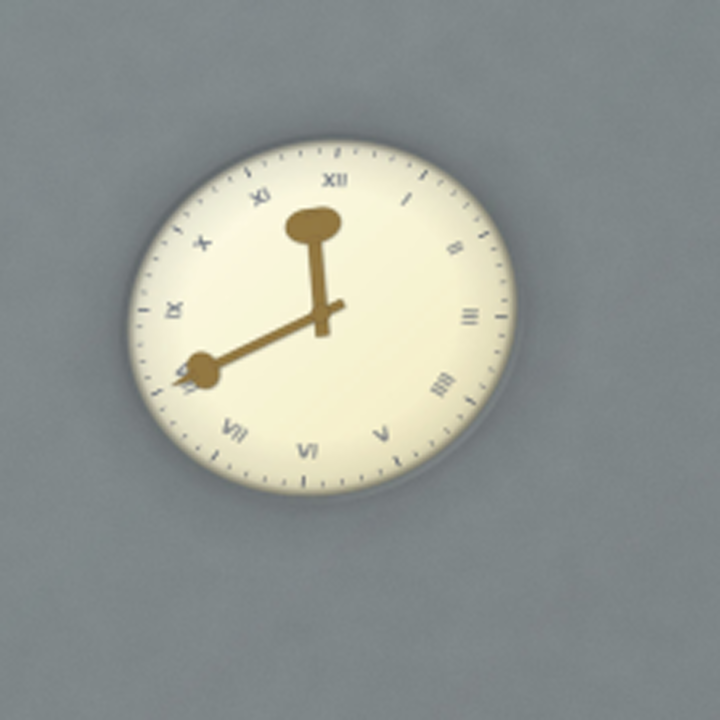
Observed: 11.40
